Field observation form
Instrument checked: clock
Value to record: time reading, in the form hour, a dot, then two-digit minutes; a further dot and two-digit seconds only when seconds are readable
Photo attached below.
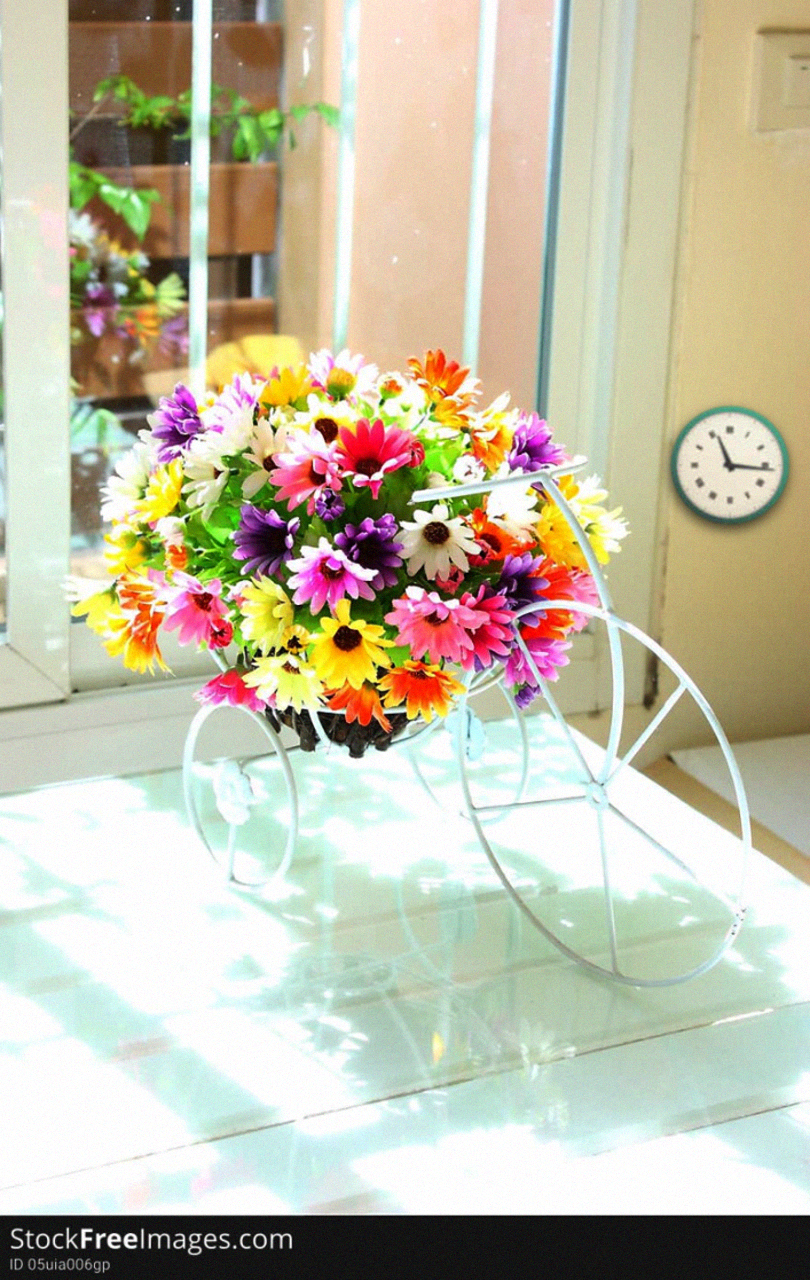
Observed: 11.16
